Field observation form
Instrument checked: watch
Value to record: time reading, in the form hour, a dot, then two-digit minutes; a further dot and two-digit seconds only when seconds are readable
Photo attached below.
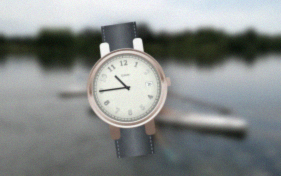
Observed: 10.45
